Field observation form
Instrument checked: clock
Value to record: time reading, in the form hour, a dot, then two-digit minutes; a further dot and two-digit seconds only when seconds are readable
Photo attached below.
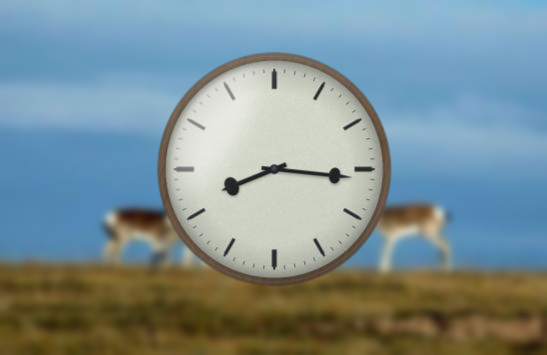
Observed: 8.16
